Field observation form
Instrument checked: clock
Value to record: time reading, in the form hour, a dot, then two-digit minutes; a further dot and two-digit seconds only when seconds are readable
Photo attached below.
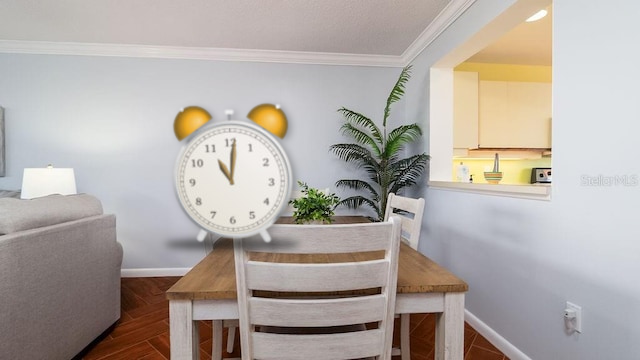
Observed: 11.01
